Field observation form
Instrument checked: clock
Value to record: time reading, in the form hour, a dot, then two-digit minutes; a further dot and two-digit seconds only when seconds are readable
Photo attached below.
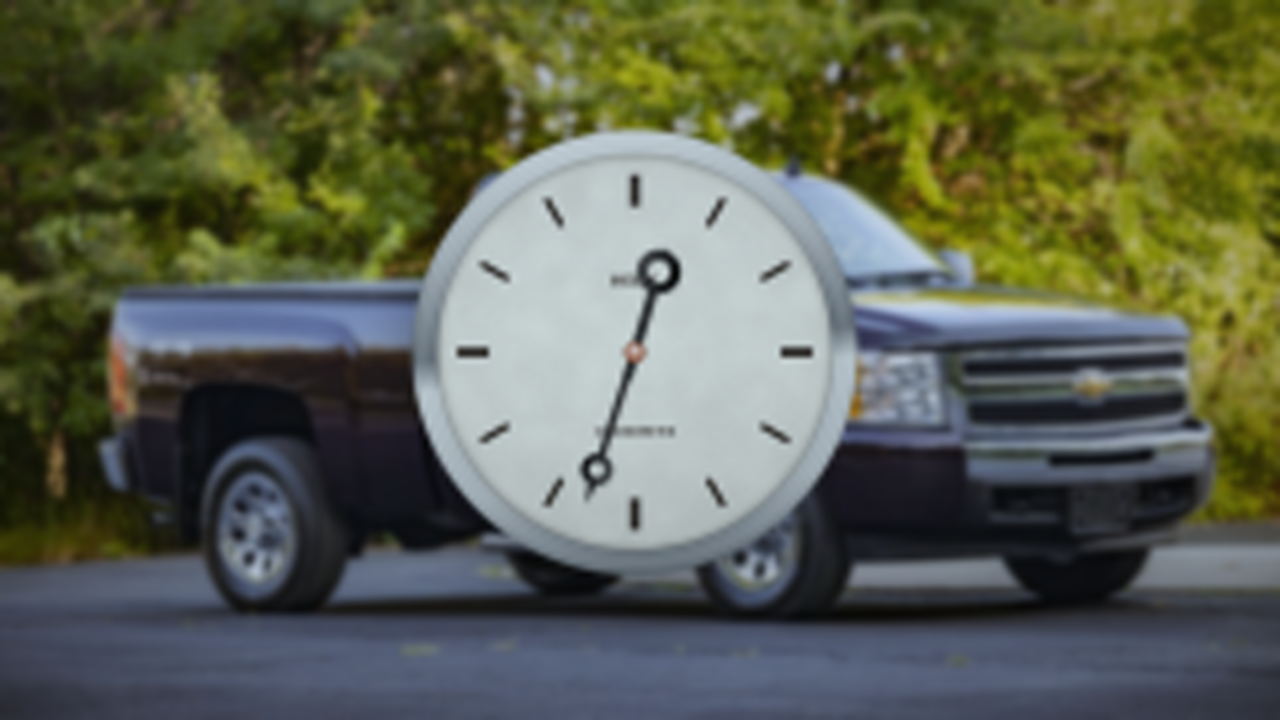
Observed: 12.33
